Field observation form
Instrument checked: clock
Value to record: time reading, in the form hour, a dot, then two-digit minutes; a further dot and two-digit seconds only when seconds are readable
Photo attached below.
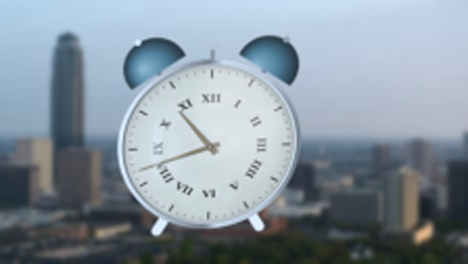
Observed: 10.42
